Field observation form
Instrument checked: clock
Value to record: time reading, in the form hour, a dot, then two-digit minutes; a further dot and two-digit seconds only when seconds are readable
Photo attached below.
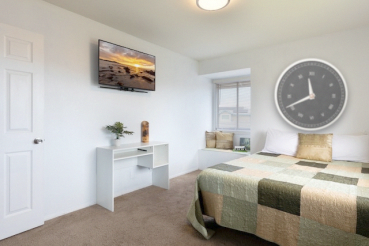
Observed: 11.41
